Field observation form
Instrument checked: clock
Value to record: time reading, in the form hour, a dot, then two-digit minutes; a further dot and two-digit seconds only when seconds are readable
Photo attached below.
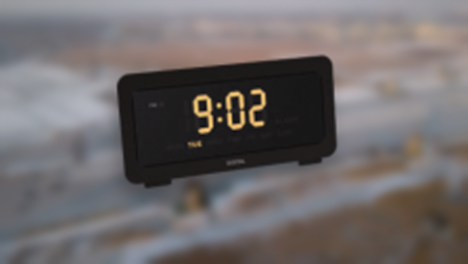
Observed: 9.02
